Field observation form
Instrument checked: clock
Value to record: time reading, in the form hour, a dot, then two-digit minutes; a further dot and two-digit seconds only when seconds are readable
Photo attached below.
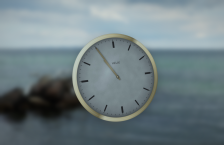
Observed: 10.55
